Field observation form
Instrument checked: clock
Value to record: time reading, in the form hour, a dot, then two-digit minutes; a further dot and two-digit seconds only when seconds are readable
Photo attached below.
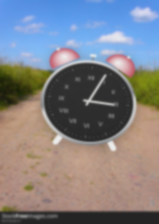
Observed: 3.04
